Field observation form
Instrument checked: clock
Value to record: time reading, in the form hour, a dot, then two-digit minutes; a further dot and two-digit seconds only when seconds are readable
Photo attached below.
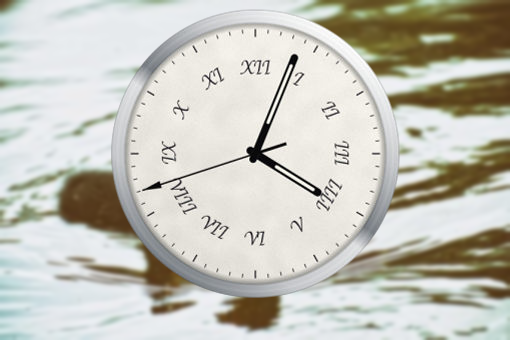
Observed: 4.03.42
